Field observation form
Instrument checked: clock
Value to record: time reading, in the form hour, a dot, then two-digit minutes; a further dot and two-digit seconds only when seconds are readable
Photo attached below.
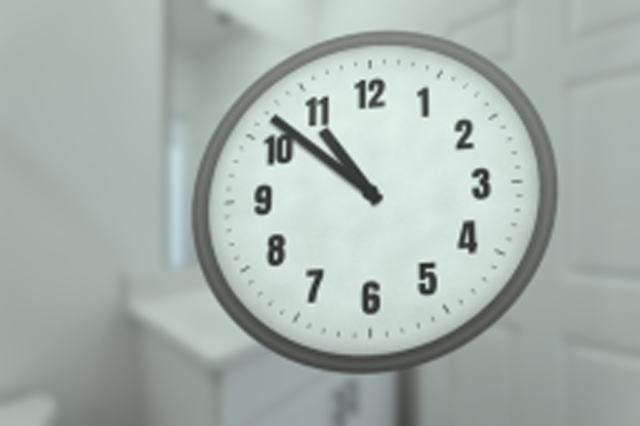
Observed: 10.52
